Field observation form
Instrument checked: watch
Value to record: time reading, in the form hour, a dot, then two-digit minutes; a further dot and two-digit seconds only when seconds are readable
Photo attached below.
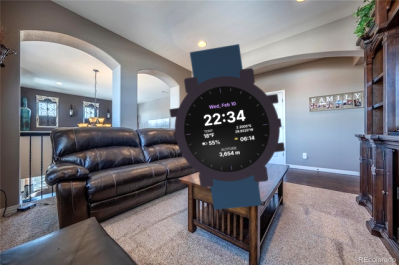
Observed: 22.34
